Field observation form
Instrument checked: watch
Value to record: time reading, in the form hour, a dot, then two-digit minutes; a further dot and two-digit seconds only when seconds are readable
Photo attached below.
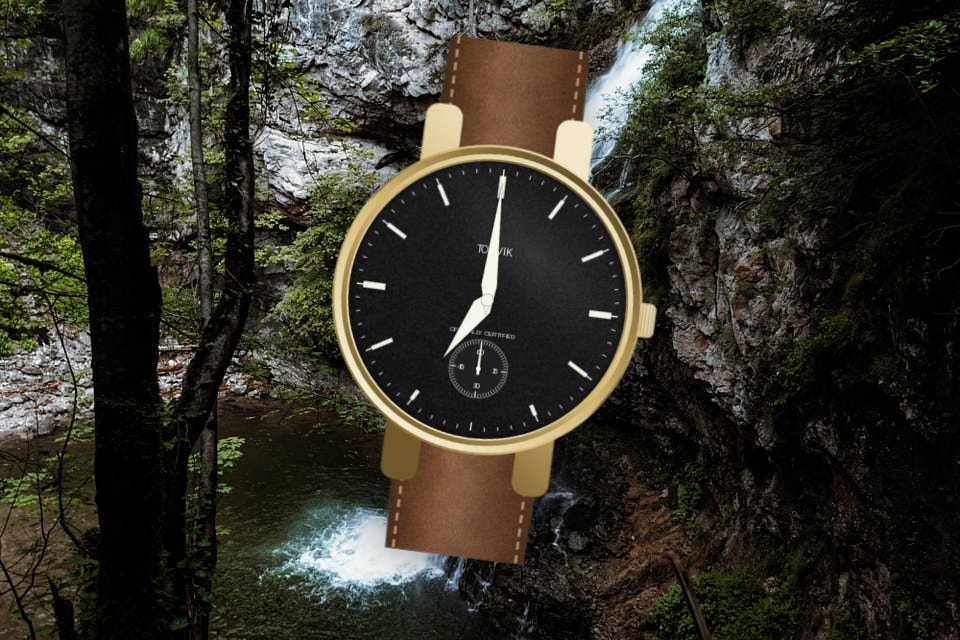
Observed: 7.00
